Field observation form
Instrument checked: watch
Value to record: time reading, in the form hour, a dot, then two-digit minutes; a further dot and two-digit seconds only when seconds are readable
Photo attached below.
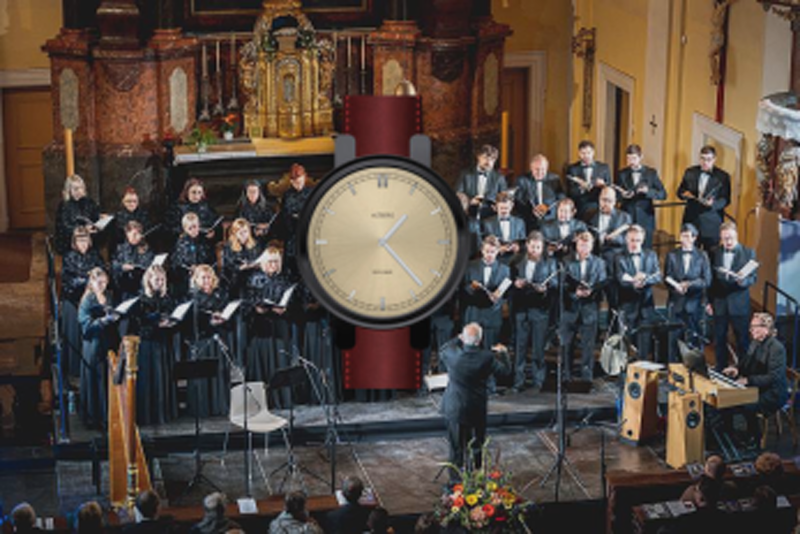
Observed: 1.23
